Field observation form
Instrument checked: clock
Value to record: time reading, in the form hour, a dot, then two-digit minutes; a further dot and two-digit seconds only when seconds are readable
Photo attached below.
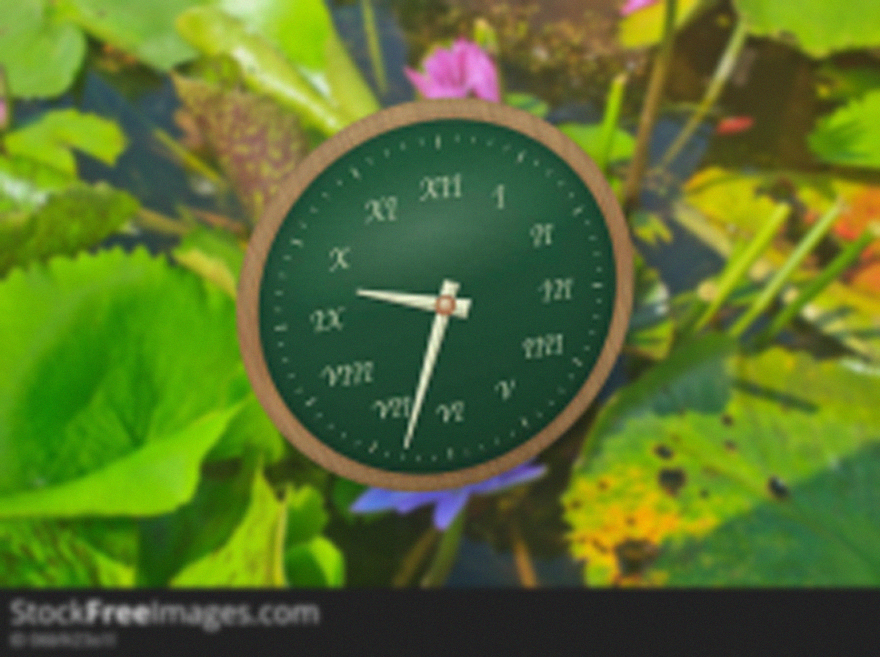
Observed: 9.33
